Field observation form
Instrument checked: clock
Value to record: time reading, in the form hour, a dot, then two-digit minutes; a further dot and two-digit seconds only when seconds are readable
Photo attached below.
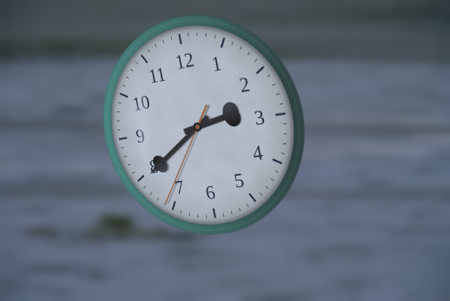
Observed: 2.39.36
